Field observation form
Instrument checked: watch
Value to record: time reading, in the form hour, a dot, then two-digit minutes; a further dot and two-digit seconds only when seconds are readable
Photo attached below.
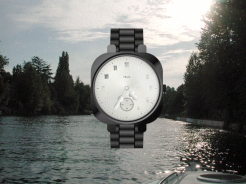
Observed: 4.35
